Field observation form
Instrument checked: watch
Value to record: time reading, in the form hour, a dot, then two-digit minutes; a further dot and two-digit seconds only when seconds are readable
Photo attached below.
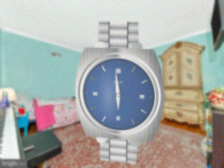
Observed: 5.59
